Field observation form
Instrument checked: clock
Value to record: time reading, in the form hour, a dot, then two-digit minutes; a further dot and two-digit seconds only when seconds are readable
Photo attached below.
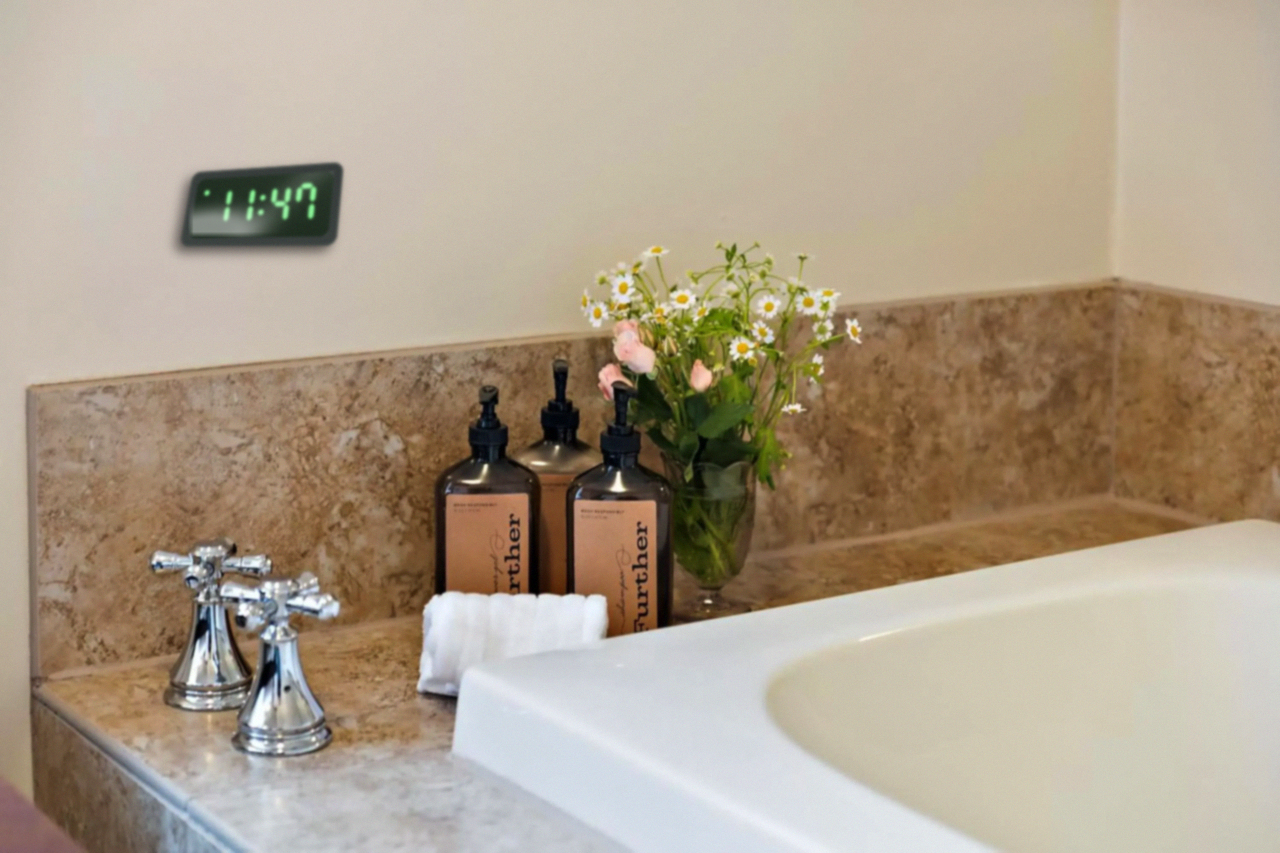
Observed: 11.47
